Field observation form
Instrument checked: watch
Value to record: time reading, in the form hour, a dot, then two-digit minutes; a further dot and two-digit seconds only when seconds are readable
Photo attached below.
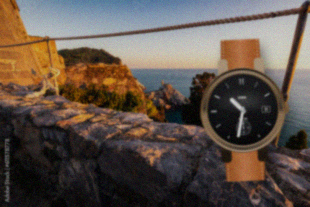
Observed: 10.32
